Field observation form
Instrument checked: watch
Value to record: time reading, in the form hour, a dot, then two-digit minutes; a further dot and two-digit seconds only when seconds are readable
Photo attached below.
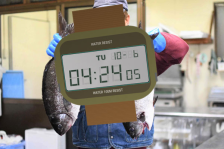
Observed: 4.24.05
